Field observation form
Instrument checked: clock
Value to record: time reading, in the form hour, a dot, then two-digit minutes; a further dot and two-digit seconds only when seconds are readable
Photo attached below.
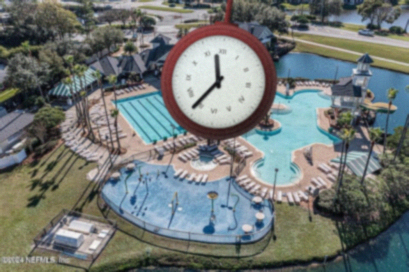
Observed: 11.36
